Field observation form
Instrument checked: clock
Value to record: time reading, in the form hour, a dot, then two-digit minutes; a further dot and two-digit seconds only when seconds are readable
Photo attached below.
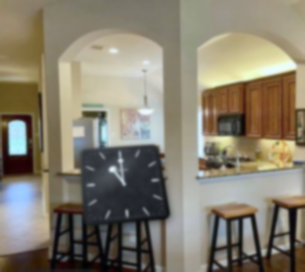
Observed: 11.00
